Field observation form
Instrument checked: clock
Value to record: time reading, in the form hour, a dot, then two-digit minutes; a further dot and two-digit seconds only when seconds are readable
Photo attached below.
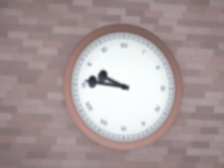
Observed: 9.46
